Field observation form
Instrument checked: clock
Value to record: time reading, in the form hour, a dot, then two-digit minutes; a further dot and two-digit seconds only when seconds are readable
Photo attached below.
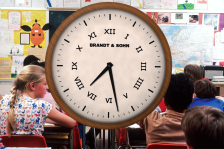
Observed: 7.28
